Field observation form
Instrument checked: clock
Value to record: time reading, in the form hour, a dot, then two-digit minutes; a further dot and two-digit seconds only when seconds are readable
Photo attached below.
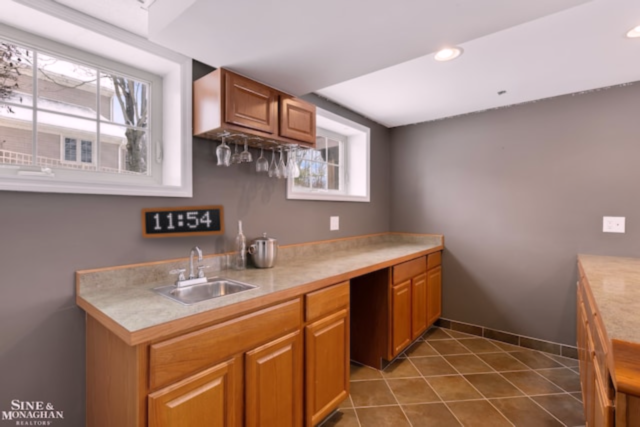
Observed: 11.54
